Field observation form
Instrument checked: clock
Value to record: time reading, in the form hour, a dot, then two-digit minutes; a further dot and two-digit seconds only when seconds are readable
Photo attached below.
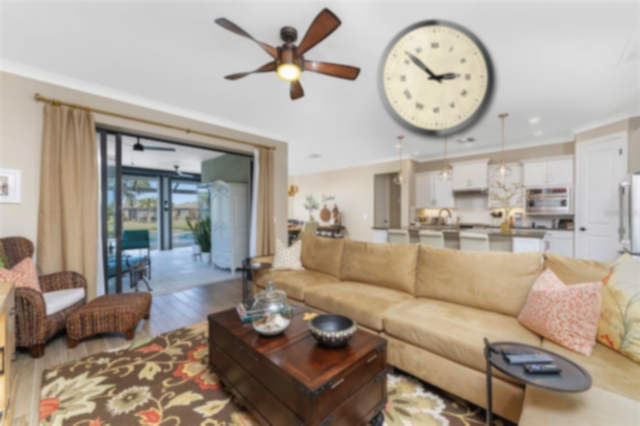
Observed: 2.52
